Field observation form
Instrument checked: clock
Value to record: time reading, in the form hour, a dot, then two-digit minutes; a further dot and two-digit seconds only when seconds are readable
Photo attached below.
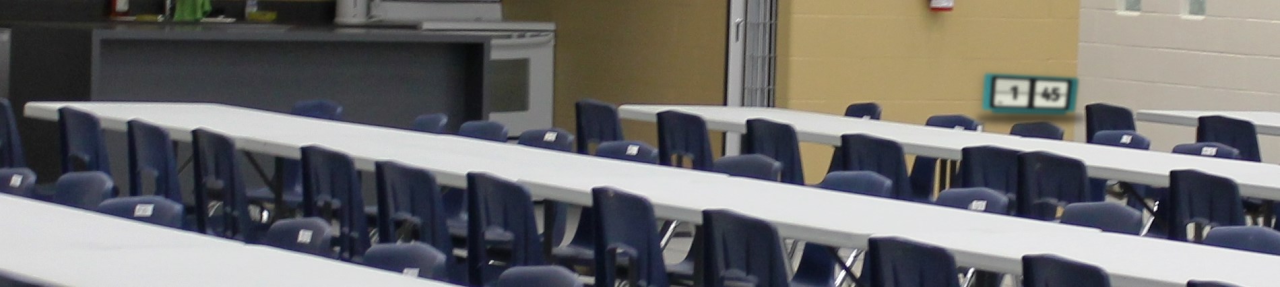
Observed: 1.45
